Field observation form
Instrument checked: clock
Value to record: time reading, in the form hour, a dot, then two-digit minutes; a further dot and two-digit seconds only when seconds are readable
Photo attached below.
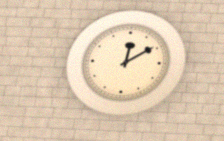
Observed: 12.09
